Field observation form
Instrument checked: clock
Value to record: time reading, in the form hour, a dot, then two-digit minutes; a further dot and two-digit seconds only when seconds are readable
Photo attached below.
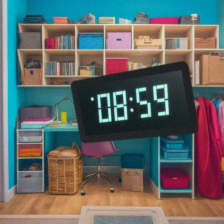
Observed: 8.59
